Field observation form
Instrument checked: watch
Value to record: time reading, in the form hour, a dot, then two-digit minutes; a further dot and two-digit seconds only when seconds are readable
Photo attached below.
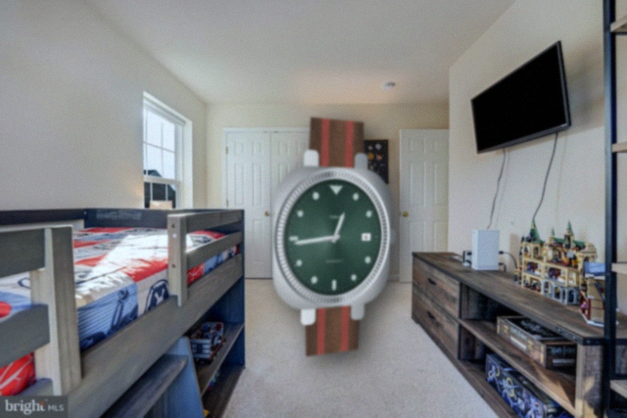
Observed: 12.44
